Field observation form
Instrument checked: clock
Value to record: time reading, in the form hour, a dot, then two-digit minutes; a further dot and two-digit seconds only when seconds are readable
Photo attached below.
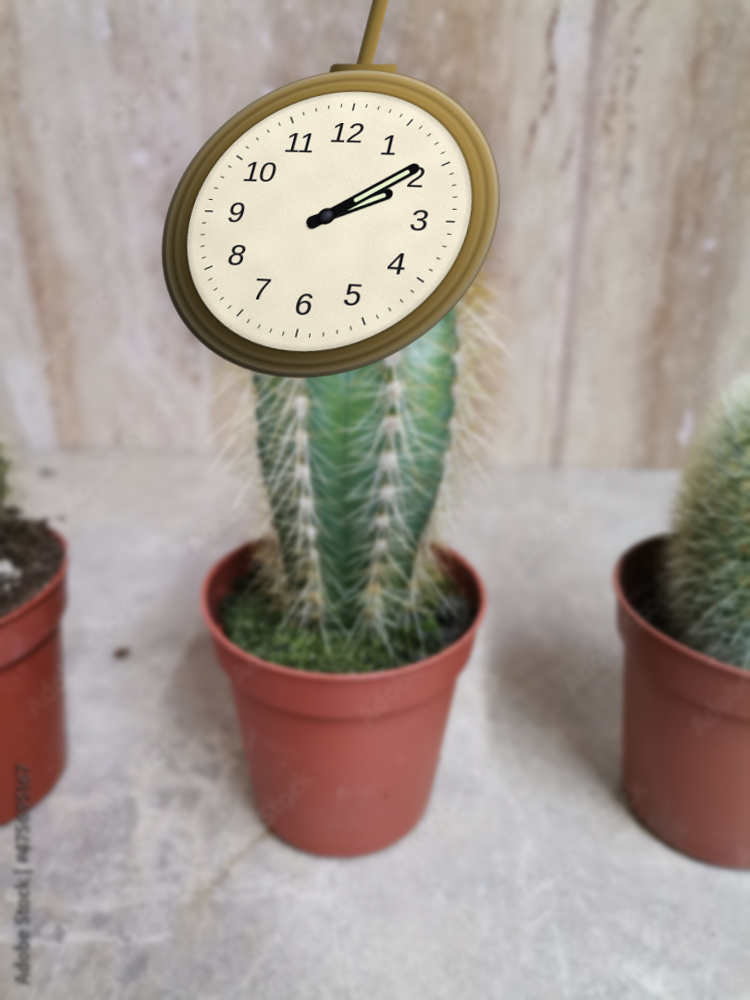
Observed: 2.09
